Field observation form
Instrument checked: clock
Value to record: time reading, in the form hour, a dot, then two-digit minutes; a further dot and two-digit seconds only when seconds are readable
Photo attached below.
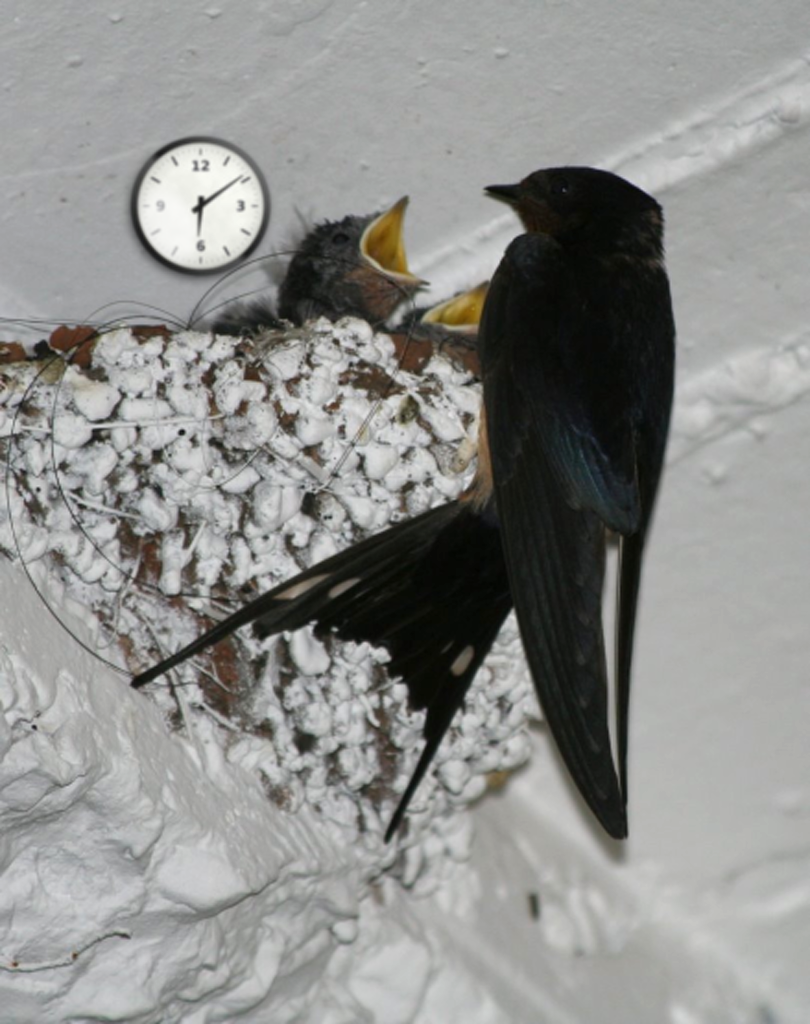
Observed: 6.09
